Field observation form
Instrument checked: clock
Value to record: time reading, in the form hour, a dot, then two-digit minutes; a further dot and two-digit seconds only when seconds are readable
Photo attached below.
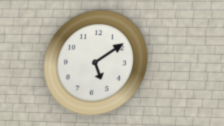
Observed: 5.09
